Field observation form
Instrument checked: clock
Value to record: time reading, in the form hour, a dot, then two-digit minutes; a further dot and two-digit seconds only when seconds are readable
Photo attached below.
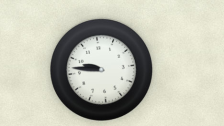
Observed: 9.47
